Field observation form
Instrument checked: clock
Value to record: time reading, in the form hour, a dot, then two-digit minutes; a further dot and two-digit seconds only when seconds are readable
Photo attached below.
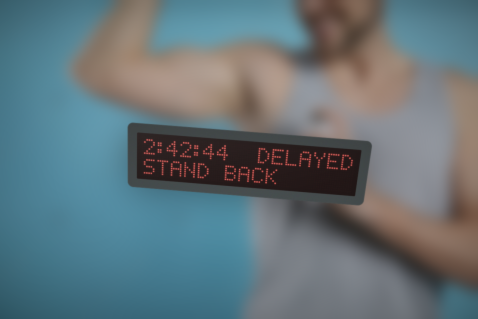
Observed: 2.42.44
